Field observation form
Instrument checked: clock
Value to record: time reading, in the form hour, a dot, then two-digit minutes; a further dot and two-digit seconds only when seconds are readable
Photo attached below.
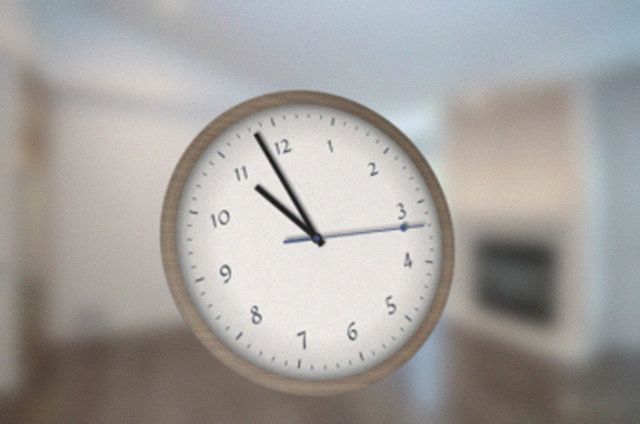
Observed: 10.58.17
